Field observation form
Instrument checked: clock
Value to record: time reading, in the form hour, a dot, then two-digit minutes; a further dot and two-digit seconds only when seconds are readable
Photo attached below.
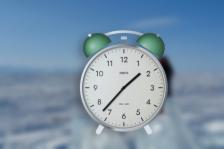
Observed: 1.37
